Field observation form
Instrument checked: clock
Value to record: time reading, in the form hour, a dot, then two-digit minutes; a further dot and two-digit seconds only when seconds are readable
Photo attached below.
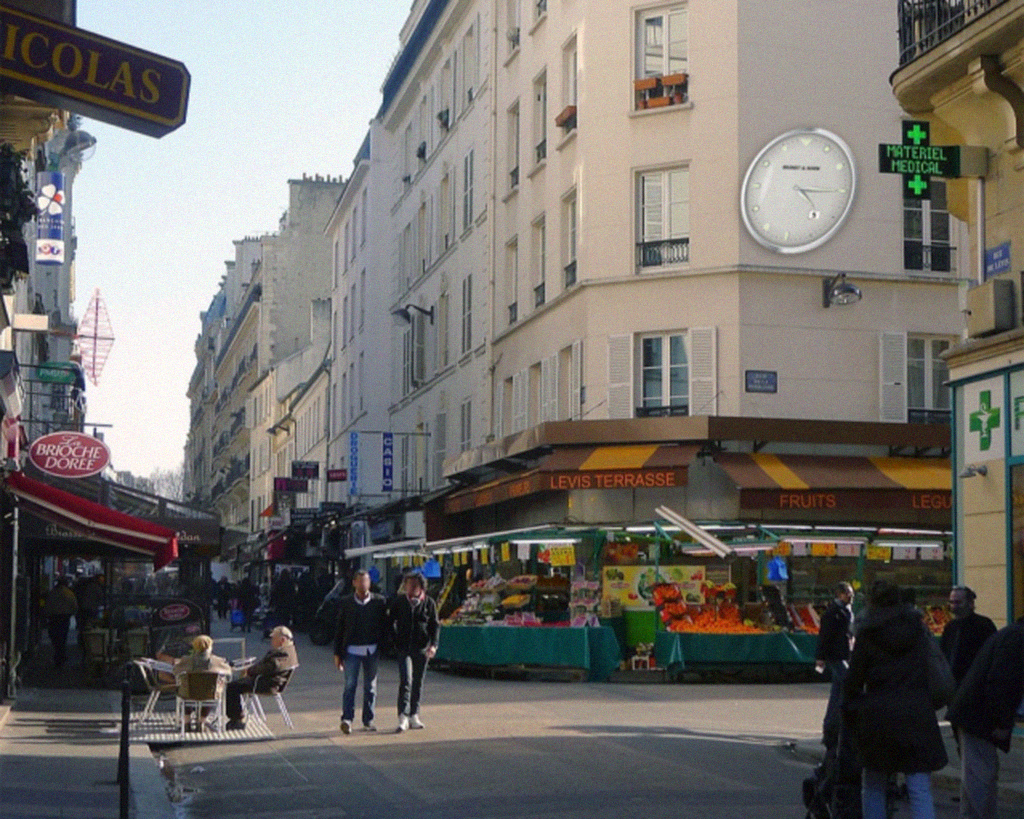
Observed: 4.15
